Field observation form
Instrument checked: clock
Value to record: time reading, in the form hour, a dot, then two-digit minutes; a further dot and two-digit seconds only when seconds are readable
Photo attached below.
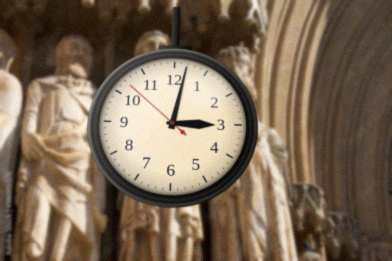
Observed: 3.01.52
